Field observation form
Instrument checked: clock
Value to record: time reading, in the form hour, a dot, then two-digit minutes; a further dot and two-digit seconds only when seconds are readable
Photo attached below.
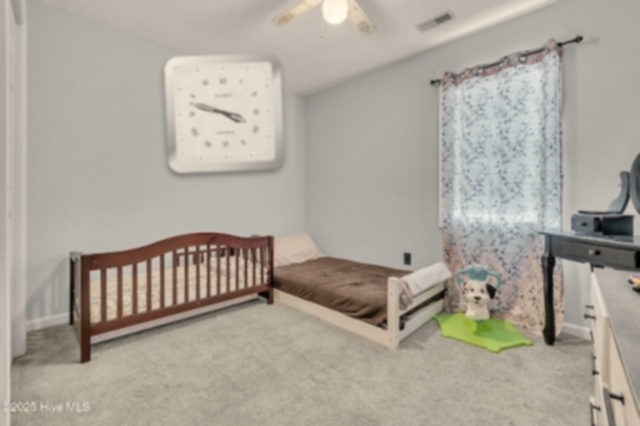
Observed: 3.48
